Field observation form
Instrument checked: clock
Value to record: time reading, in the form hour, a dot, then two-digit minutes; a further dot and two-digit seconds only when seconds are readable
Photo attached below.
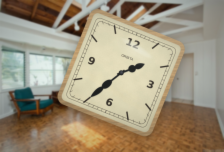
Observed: 1.35
